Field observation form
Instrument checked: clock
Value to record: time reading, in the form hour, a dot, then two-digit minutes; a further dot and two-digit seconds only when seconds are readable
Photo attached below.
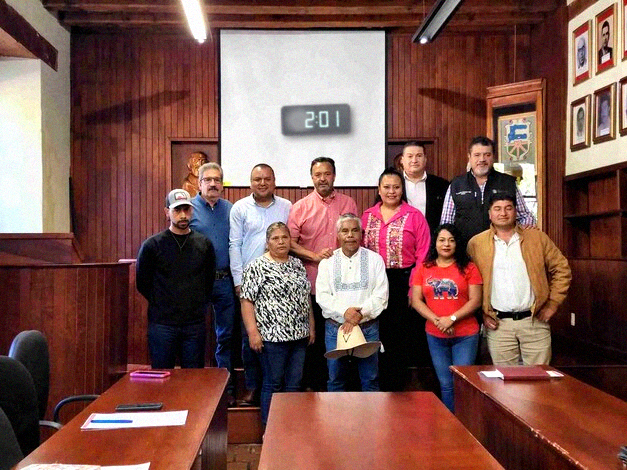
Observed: 2.01
